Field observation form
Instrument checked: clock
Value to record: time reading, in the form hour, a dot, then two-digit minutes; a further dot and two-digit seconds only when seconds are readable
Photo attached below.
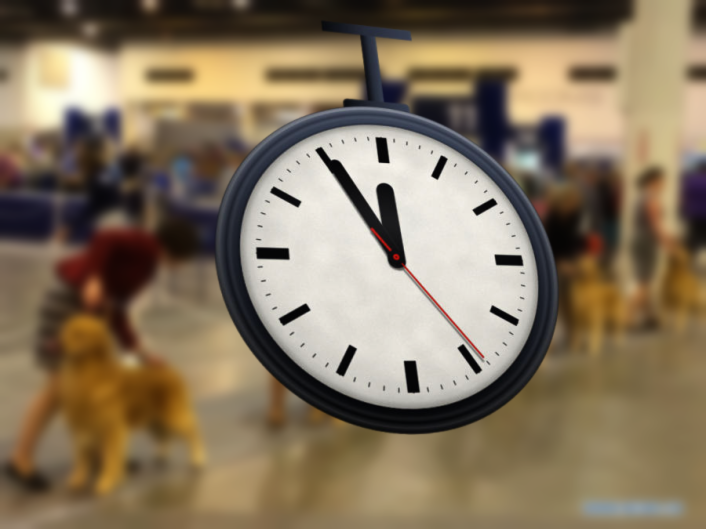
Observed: 11.55.24
